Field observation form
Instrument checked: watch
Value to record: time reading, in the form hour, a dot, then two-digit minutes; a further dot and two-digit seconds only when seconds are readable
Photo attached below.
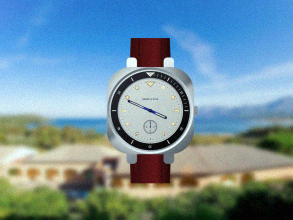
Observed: 3.49
